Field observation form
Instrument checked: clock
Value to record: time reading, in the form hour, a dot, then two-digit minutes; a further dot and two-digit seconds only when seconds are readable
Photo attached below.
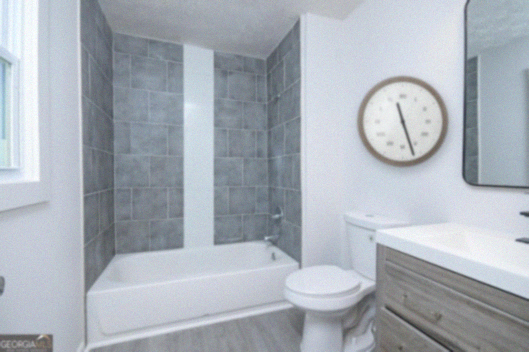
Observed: 11.27
